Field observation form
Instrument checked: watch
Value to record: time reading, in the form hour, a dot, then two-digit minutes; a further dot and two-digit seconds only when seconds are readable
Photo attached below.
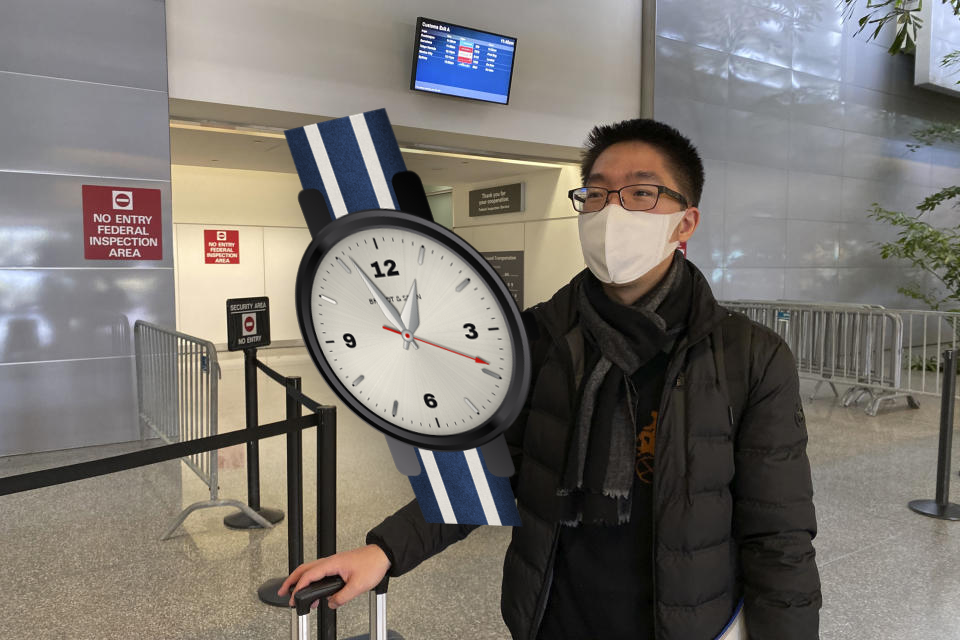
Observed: 12.56.19
